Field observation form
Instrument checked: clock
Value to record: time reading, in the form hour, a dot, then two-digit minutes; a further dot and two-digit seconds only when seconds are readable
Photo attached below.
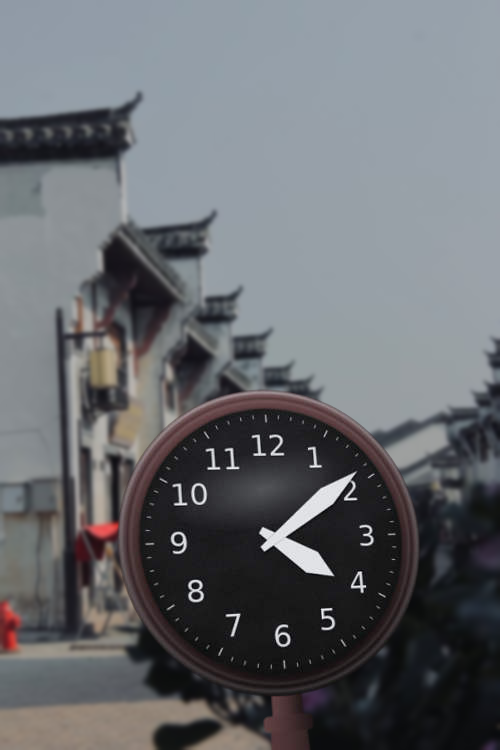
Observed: 4.09
